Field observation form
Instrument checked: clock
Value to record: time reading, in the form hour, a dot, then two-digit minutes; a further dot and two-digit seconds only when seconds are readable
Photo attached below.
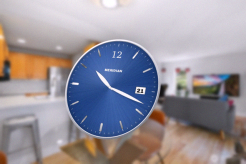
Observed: 10.18
